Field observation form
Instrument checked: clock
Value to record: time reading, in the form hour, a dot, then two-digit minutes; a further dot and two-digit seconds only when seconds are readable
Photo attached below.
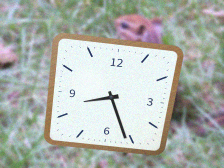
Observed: 8.26
